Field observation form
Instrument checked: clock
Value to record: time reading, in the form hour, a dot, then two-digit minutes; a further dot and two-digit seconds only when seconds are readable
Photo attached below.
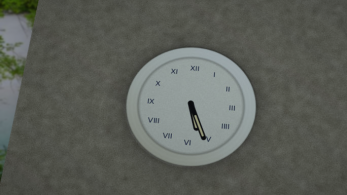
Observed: 5.26
